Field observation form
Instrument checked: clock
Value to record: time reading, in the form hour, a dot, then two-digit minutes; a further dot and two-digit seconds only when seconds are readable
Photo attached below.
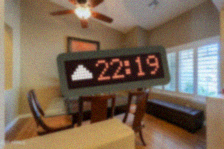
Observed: 22.19
